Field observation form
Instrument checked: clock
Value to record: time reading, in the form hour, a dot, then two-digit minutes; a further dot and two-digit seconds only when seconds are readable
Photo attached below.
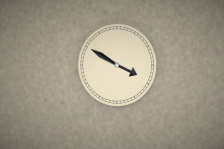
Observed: 3.50
